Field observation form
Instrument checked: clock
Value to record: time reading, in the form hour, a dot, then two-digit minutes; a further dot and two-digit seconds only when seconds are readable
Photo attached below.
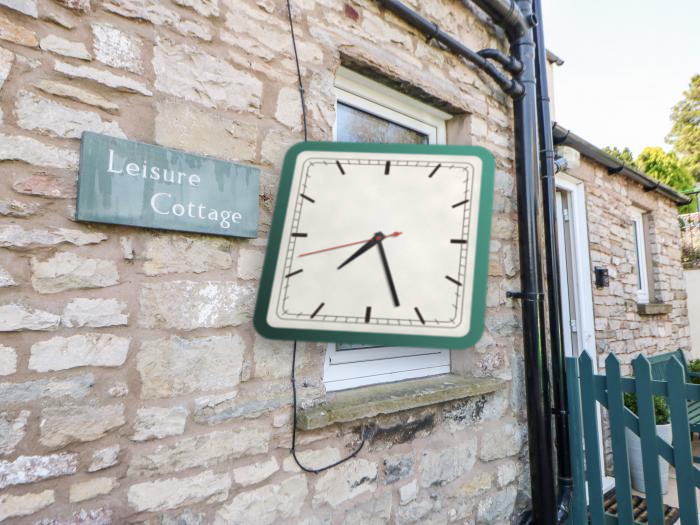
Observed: 7.26.42
